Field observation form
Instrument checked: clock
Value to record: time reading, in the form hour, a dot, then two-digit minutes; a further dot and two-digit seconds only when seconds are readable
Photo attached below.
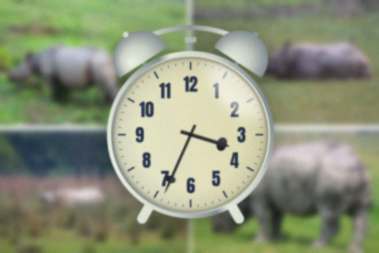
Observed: 3.34
